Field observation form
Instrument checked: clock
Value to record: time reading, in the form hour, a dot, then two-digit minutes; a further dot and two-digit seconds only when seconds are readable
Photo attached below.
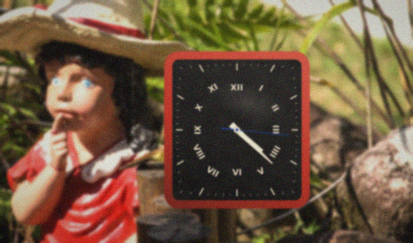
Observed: 4.22.16
